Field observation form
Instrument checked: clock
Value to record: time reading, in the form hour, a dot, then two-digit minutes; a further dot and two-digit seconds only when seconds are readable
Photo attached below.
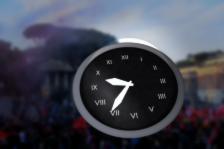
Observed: 9.36
